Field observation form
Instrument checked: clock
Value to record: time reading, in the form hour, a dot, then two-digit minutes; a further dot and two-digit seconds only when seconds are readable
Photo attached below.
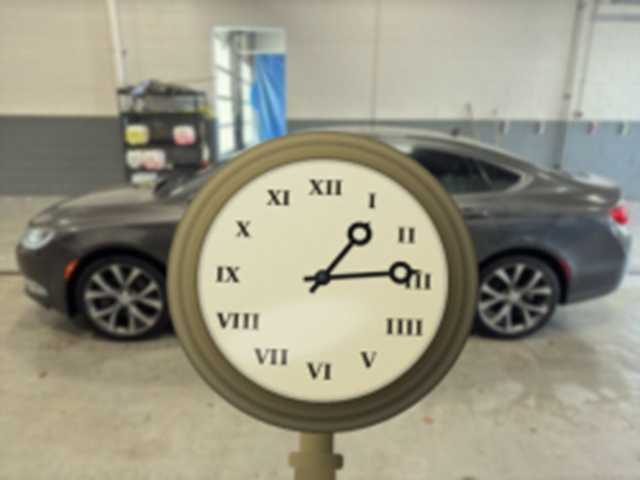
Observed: 1.14
